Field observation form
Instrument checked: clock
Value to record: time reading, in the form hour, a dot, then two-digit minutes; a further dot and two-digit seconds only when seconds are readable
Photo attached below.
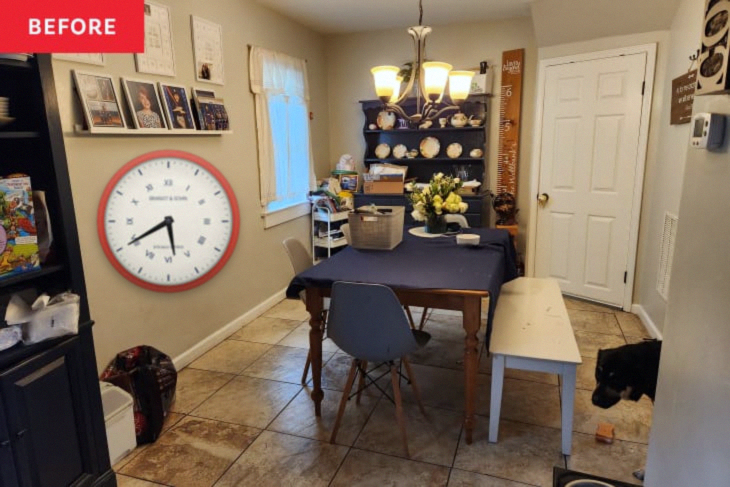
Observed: 5.40
